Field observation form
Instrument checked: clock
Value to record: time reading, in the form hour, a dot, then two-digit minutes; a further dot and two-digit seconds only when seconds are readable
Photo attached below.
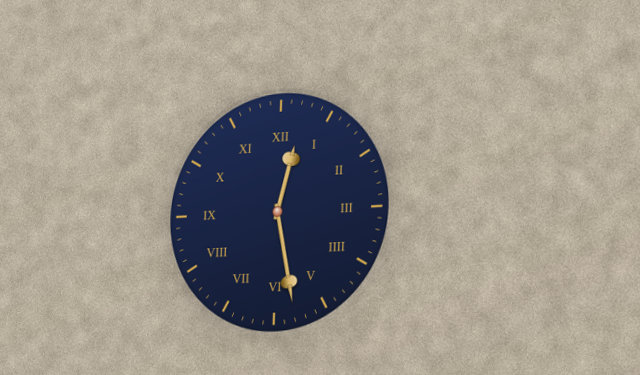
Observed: 12.28
